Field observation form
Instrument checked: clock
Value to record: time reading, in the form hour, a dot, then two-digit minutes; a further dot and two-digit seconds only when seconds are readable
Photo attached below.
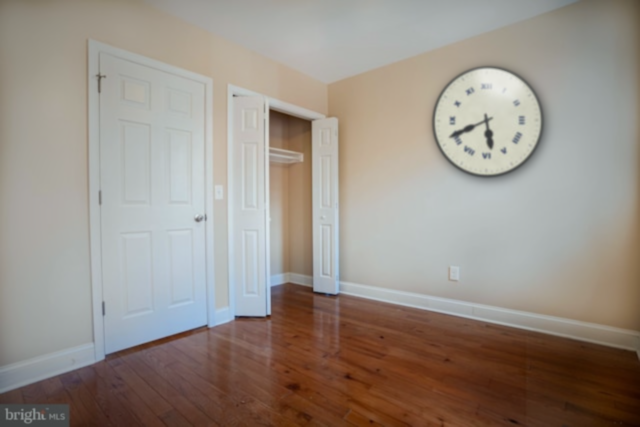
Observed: 5.41
